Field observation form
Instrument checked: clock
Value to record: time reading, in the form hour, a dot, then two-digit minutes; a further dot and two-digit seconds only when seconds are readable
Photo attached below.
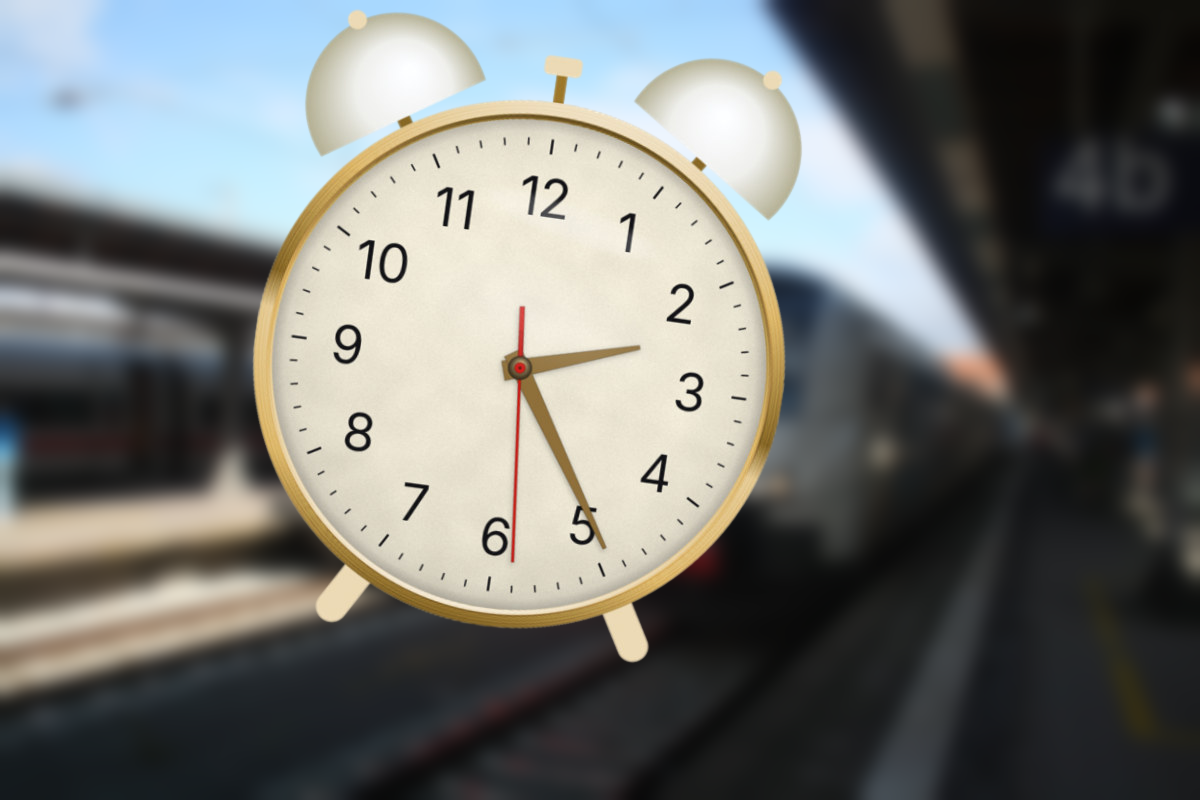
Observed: 2.24.29
